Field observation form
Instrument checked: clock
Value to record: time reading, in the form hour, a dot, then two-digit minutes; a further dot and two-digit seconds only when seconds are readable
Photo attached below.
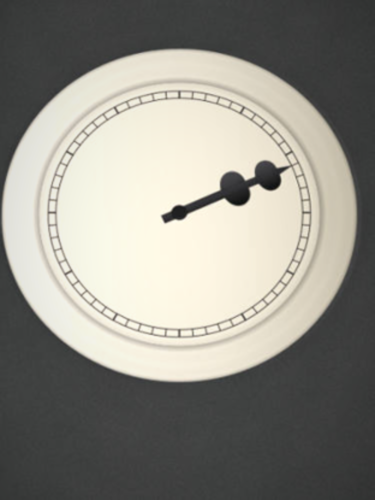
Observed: 2.11
